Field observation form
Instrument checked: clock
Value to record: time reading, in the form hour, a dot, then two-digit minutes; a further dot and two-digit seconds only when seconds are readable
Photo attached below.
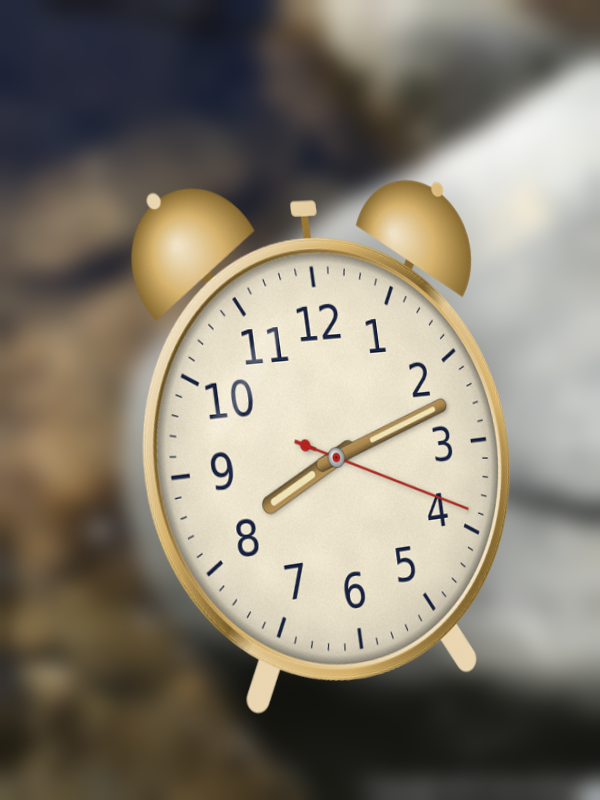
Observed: 8.12.19
